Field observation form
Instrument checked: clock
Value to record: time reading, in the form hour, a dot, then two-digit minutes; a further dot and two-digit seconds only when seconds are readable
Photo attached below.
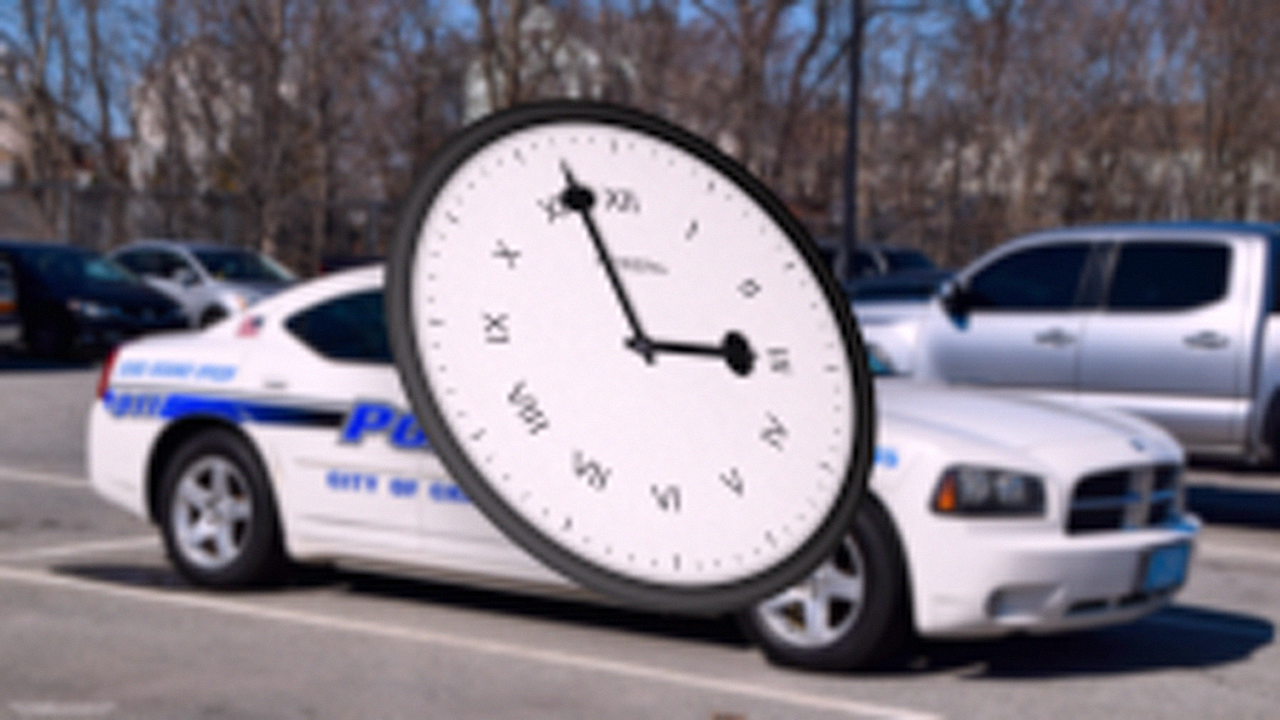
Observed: 2.57
